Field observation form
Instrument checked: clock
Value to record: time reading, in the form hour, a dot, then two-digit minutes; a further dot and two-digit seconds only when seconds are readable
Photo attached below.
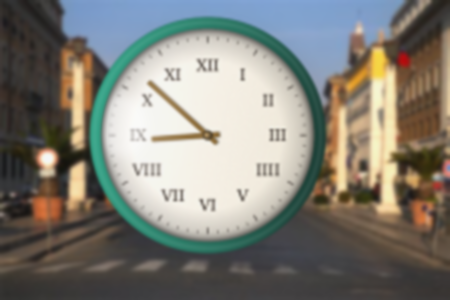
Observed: 8.52
